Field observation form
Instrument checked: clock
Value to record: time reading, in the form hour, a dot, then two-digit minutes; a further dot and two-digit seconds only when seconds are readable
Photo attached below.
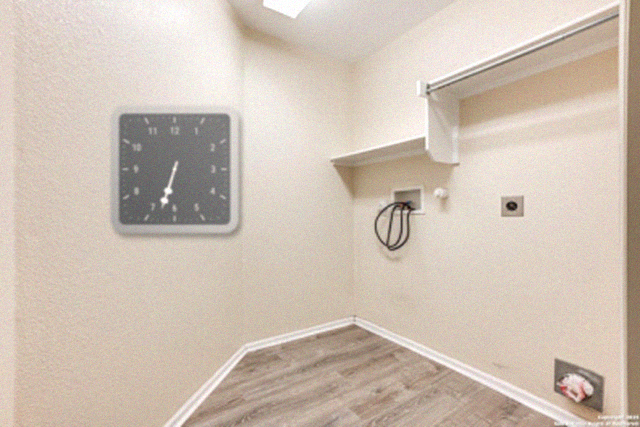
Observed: 6.33
